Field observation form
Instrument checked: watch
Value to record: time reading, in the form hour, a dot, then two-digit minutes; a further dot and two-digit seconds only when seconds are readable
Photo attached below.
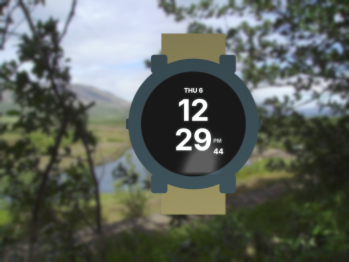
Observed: 12.29
